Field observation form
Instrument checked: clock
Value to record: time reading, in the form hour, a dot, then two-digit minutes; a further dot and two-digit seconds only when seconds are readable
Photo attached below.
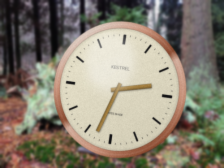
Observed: 2.33
